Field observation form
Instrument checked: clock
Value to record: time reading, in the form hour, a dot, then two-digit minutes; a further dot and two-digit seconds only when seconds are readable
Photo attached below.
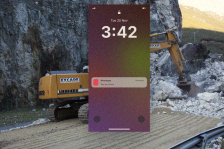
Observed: 3.42
